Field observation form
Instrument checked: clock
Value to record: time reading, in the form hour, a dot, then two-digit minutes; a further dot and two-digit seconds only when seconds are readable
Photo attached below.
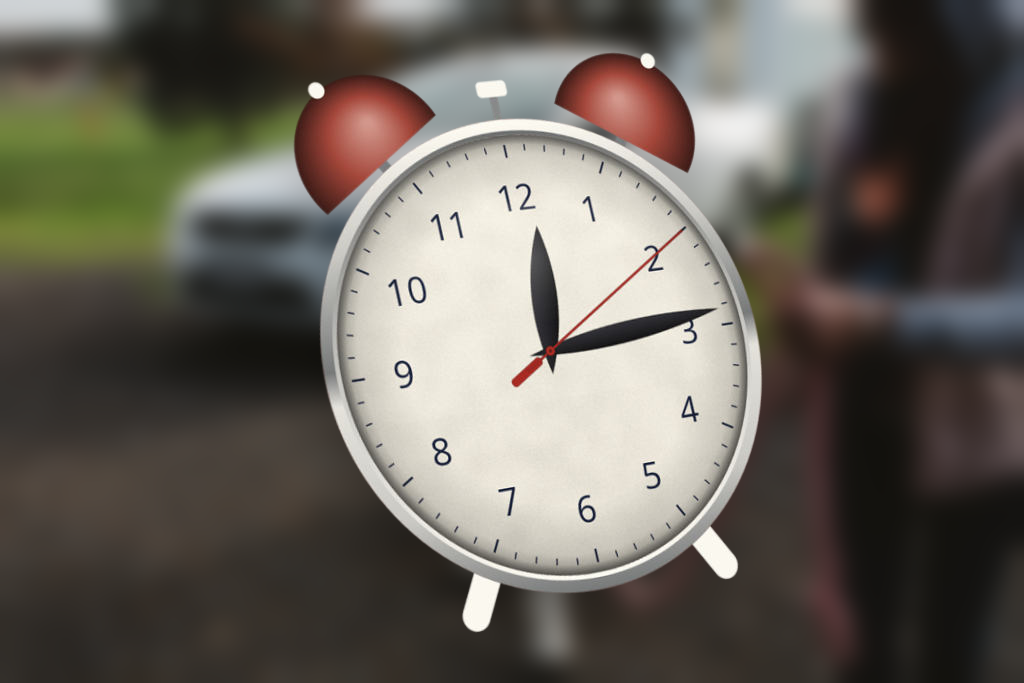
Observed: 12.14.10
